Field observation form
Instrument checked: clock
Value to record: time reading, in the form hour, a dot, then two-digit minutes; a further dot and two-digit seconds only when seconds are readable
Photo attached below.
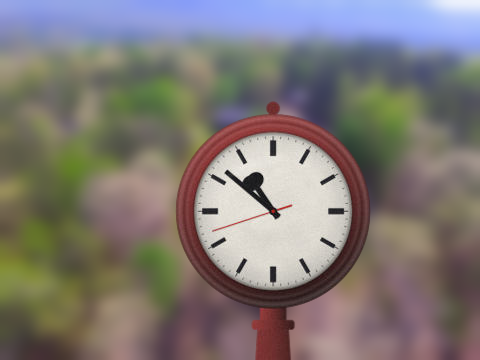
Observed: 10.51.42
